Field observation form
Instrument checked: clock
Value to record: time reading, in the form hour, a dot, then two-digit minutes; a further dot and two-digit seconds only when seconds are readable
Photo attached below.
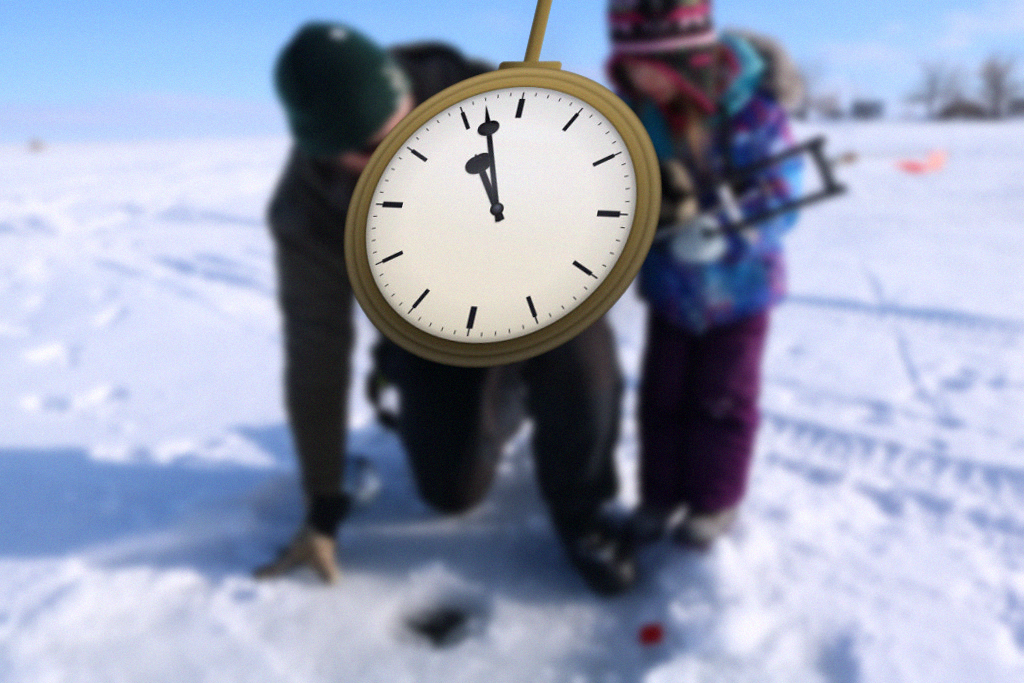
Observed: 10.57
